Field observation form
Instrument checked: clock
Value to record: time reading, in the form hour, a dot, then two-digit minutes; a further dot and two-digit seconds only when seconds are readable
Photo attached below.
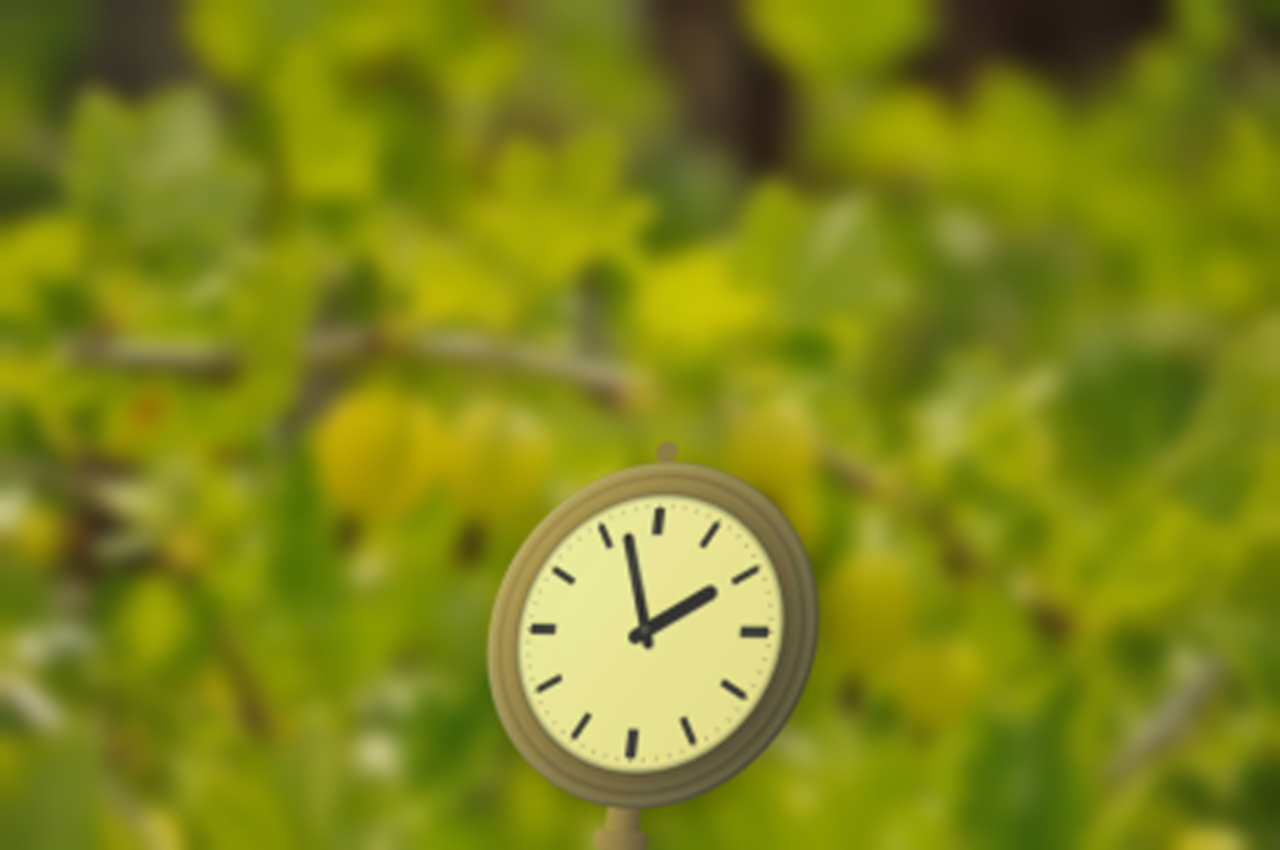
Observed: 1.57
